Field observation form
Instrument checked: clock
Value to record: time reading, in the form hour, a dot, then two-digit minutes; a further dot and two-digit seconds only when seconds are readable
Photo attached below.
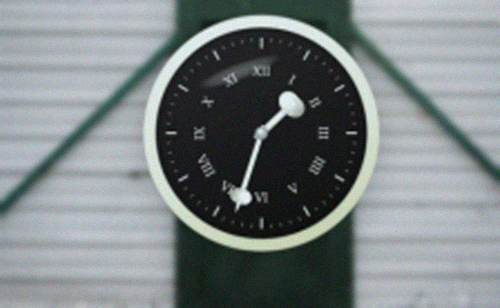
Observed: 1.33
